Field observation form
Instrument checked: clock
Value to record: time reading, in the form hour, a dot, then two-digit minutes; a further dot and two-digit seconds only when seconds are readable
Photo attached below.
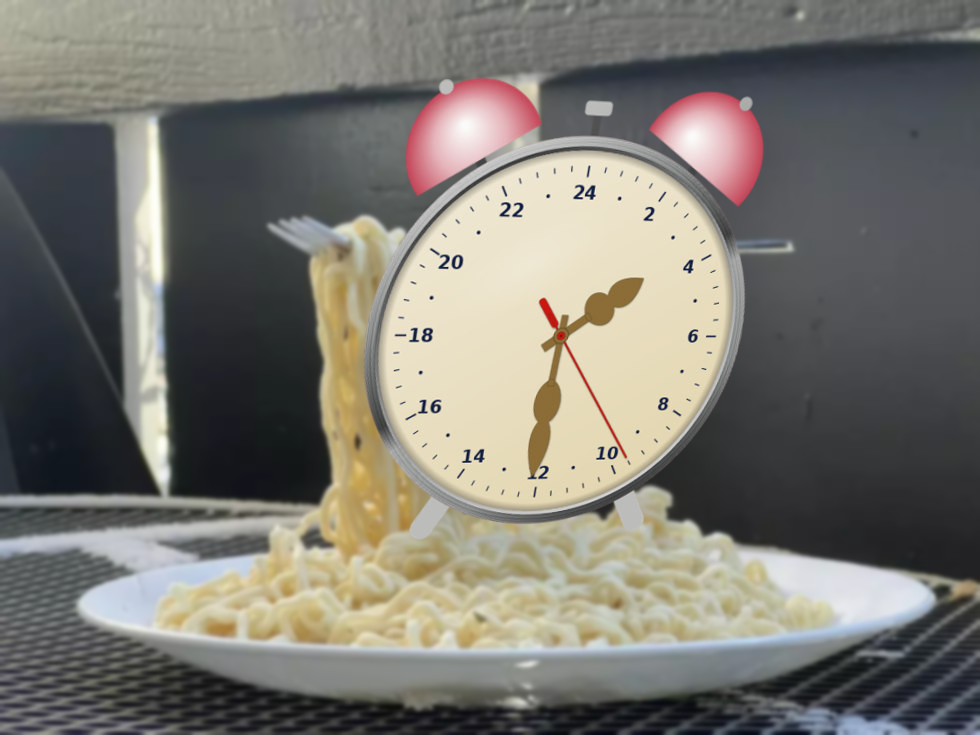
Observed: 3.30.24
